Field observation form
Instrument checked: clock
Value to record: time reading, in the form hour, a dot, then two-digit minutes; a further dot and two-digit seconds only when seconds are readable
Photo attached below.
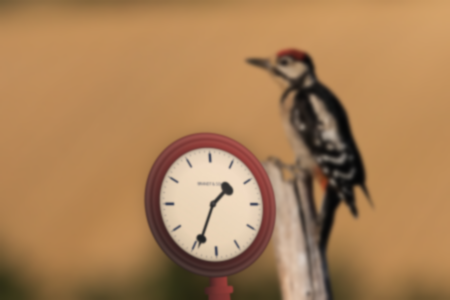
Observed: 1.34
